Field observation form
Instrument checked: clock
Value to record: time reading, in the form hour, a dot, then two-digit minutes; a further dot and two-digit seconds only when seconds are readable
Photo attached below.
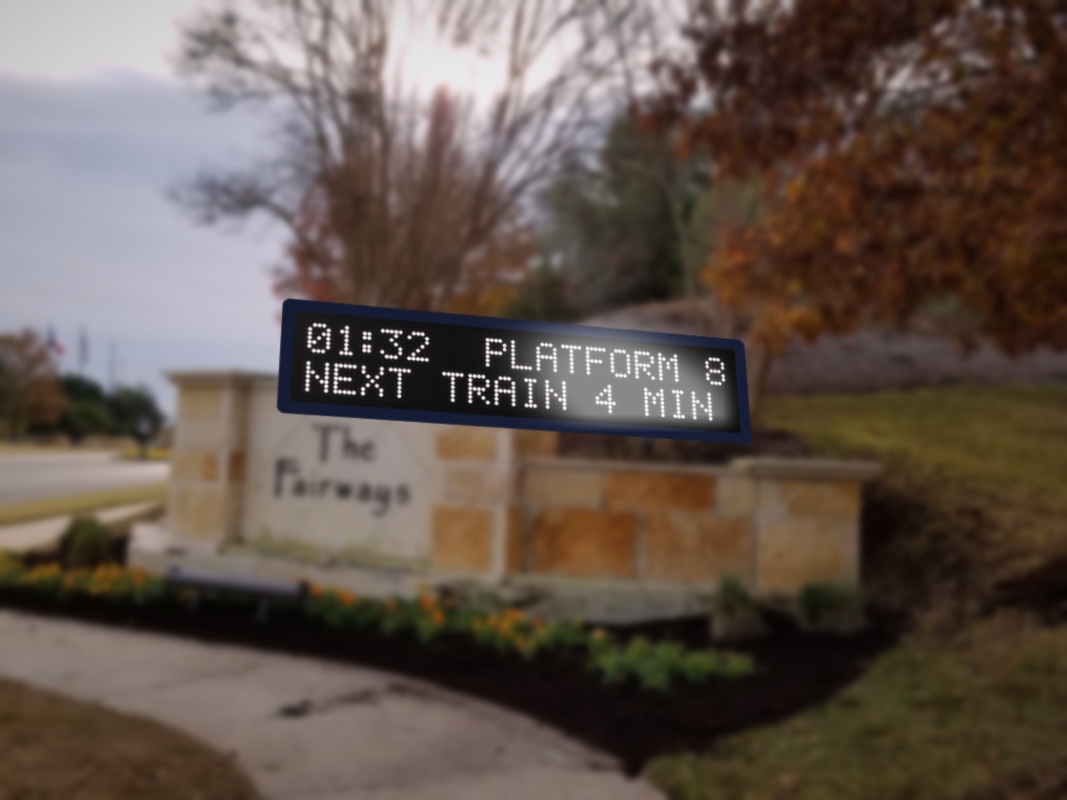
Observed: 1.32
